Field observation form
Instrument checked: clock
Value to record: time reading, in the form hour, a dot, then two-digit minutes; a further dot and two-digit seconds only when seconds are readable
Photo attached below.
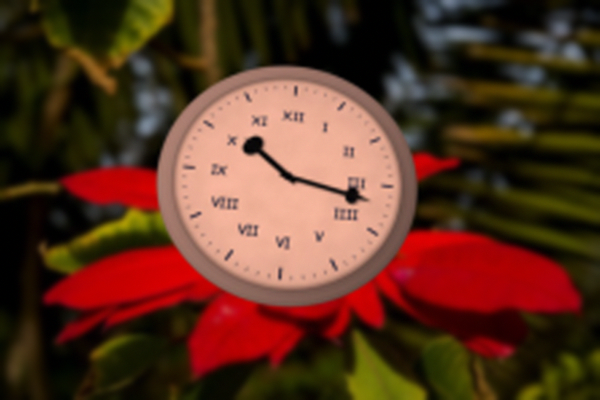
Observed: 10.17
